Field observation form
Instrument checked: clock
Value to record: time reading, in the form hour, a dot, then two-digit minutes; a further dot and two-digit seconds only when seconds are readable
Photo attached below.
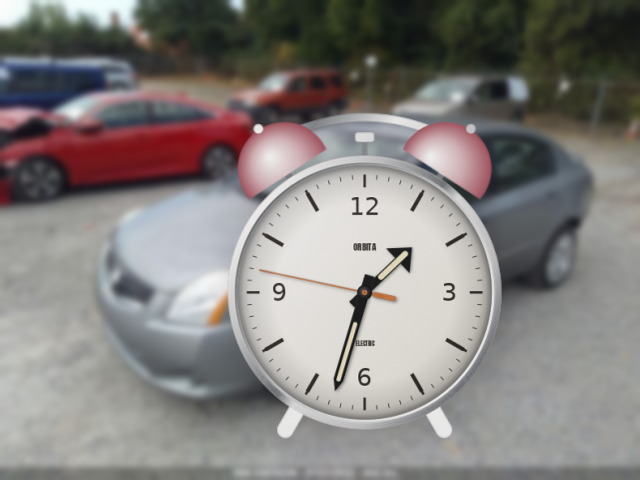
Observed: 1.32.47
